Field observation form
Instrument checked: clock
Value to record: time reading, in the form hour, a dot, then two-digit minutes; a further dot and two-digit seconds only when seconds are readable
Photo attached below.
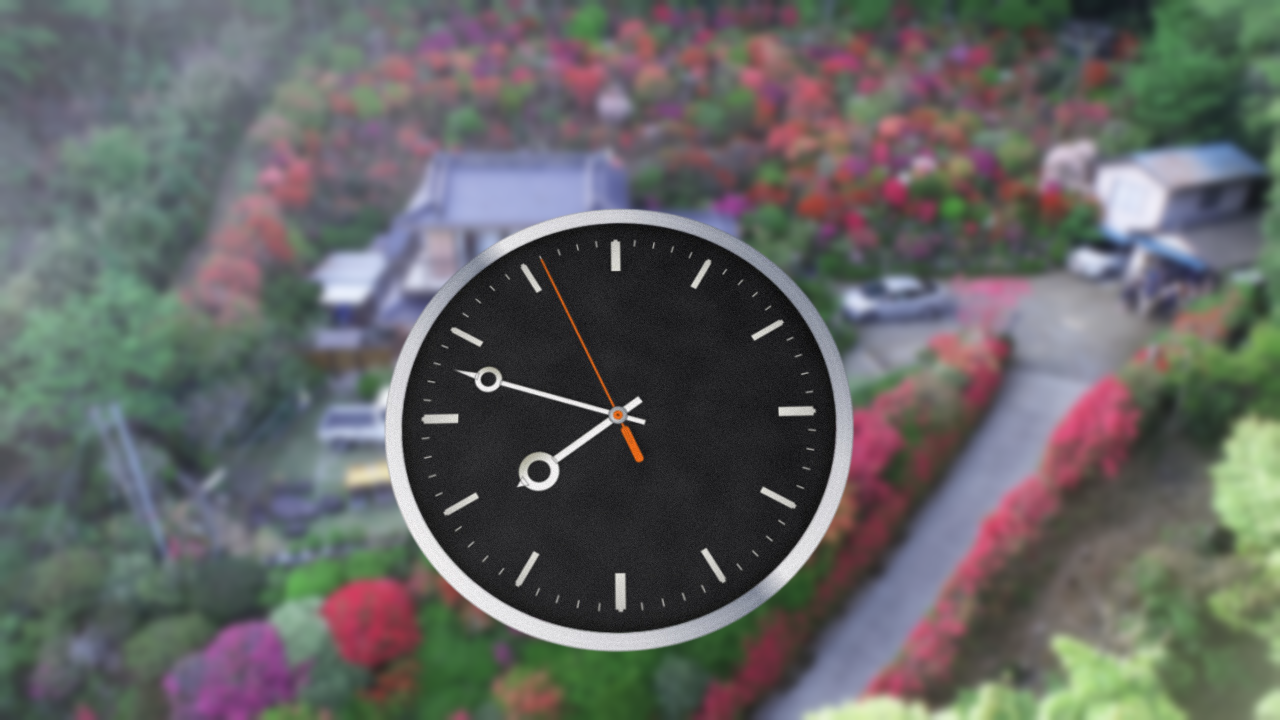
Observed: 7.47.56
